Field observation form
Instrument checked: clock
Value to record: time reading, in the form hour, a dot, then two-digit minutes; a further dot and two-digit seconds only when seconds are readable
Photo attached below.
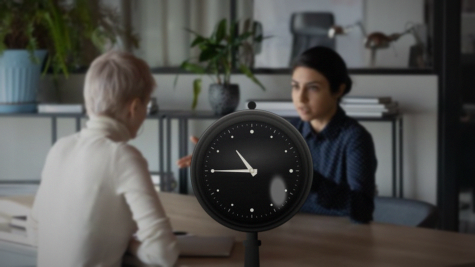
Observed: 10.45
